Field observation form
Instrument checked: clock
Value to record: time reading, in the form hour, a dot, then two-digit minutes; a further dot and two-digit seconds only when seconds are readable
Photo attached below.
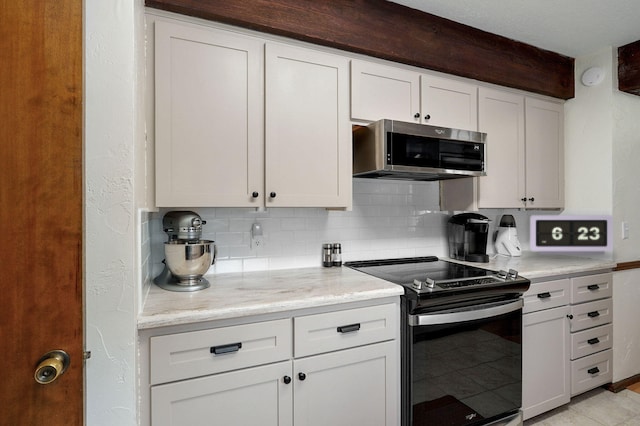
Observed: 6.23
